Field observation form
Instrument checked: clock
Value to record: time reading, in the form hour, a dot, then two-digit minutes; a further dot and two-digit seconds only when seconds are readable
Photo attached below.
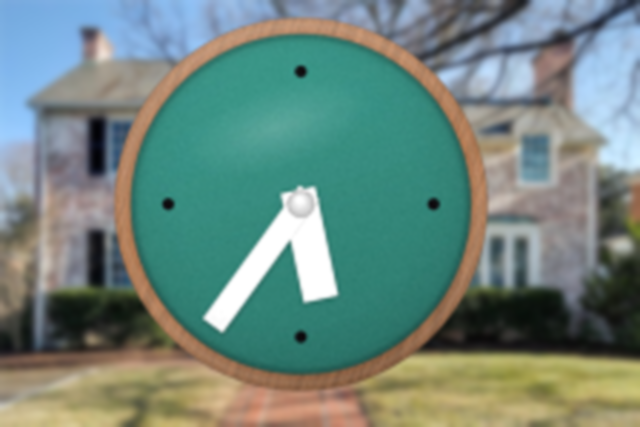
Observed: 5.36
